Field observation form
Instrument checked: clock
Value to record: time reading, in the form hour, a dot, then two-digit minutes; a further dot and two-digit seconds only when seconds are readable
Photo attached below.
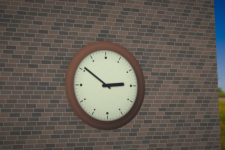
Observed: 2.51
